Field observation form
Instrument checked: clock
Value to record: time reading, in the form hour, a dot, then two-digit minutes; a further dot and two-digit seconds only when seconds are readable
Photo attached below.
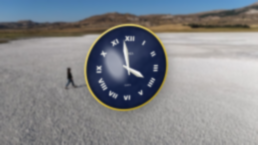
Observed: 3.58
